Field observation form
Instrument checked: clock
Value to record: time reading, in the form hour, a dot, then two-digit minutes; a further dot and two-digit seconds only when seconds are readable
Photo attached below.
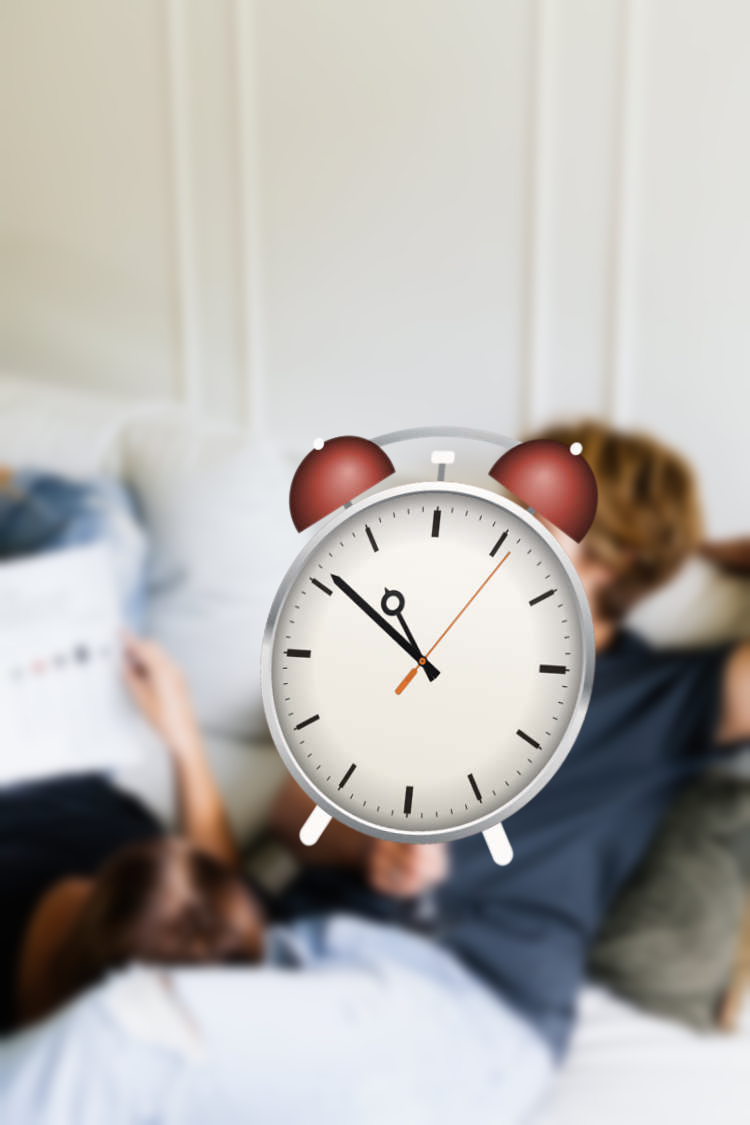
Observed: 10.51.06
